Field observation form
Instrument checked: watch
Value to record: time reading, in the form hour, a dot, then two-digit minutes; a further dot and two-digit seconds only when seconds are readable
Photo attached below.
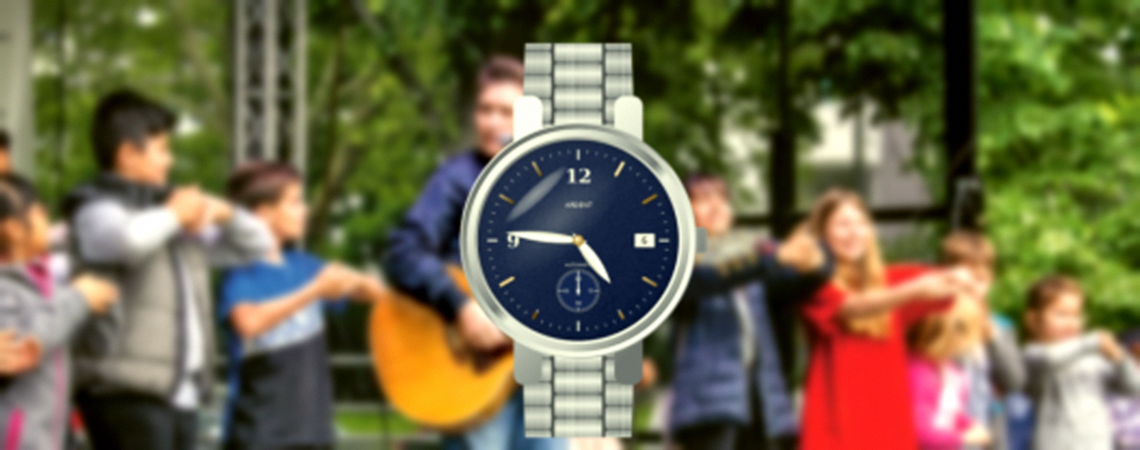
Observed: 4.46
